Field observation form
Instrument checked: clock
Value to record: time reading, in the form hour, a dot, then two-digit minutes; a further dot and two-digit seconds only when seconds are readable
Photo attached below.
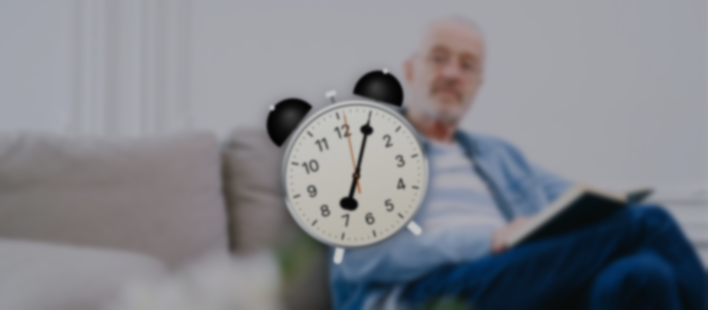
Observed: 7.05.01
